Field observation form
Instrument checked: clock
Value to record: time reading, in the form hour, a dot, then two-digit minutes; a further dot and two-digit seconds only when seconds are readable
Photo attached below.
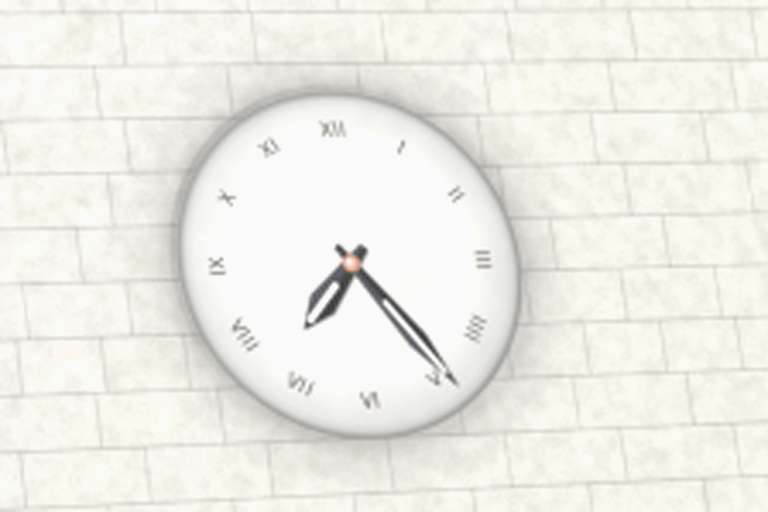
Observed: 7.24
